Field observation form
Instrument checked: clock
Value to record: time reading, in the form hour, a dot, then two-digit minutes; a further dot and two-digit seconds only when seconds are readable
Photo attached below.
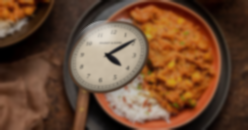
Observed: 4.09
